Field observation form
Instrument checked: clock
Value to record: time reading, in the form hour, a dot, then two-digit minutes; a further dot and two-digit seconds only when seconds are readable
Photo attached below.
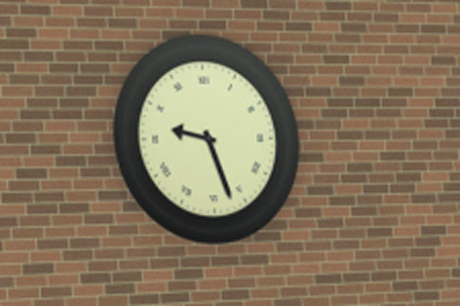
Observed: 9.27
